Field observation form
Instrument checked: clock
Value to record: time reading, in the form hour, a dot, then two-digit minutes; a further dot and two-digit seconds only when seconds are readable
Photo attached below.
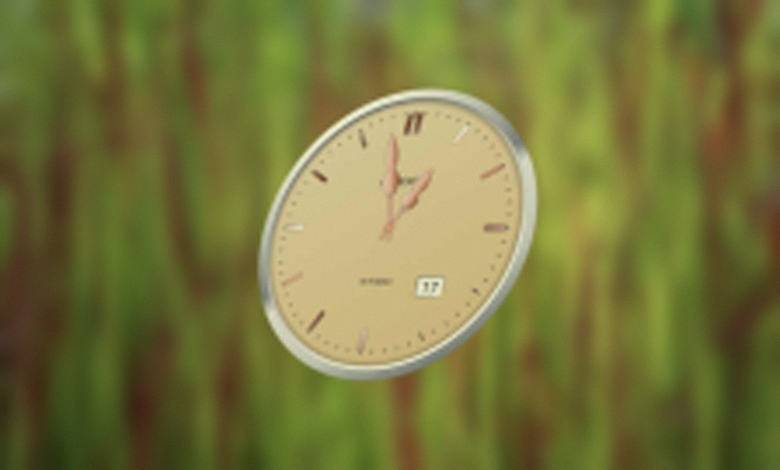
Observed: 12.58
